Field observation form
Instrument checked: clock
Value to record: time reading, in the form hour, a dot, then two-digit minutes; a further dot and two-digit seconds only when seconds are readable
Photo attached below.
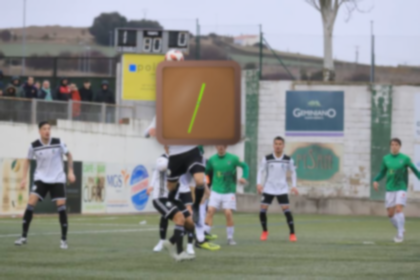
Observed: 12.33
